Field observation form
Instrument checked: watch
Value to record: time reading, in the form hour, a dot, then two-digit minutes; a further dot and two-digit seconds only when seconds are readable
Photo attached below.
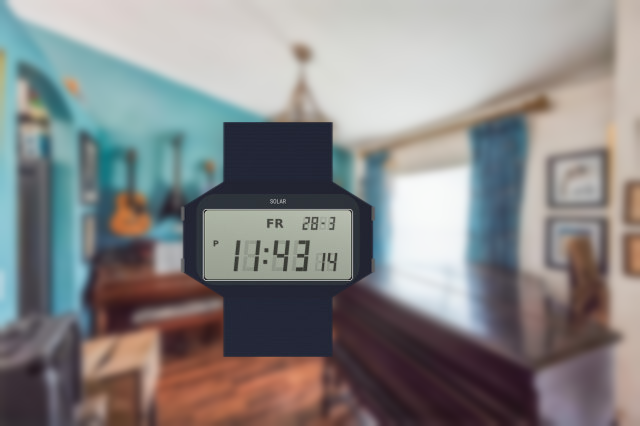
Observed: 11.43.14
